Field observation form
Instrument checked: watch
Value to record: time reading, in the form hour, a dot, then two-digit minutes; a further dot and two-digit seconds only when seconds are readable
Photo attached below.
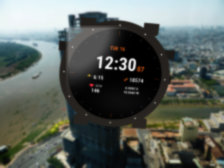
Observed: 12.30
